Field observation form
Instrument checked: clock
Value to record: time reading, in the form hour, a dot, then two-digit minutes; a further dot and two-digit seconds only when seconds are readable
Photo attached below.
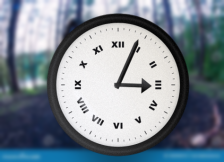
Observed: 3.04
